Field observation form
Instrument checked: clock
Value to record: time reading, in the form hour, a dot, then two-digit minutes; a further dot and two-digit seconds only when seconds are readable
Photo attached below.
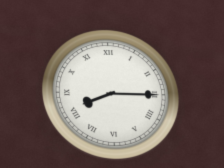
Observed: 8.15
